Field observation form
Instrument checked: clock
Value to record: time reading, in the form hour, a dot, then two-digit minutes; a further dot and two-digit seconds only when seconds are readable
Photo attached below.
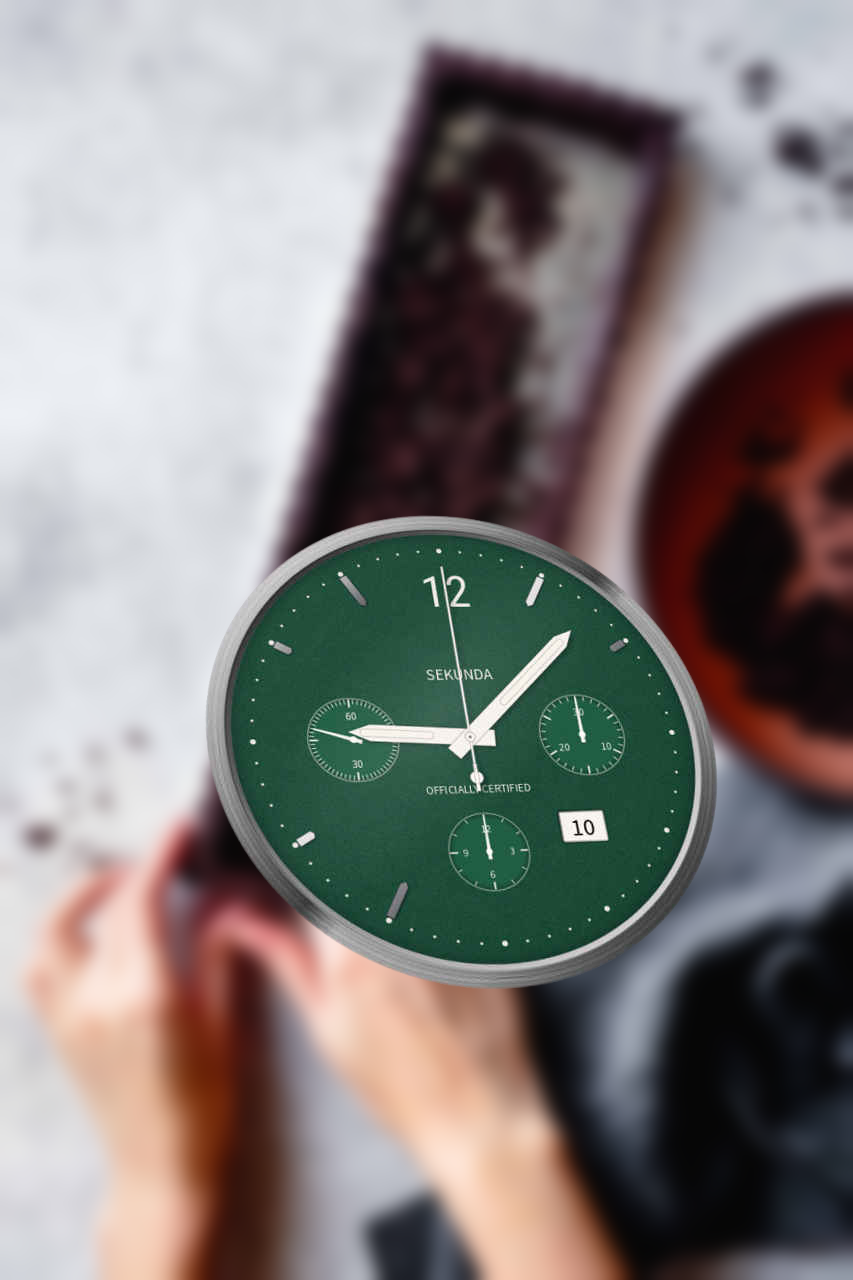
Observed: 9.07.48
